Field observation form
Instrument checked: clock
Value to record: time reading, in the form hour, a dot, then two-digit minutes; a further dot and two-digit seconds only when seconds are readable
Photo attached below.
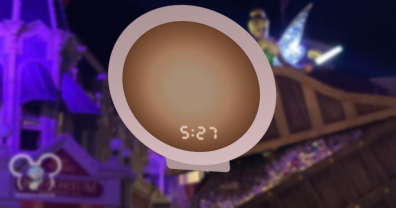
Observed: 5.27
